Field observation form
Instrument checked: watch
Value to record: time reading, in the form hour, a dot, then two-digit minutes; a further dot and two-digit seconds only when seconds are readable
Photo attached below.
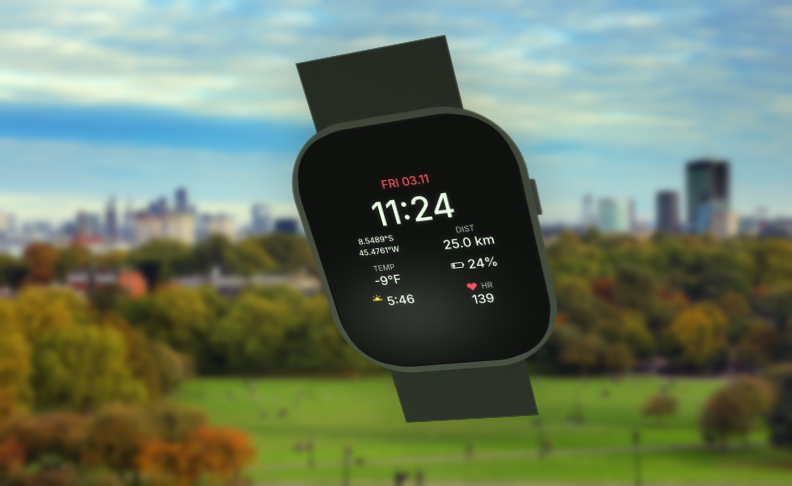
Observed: 11.24
